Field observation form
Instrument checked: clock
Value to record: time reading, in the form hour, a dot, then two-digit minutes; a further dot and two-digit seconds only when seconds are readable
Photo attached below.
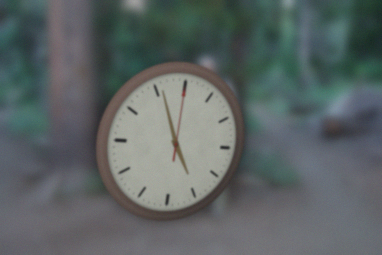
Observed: 4.56.00
